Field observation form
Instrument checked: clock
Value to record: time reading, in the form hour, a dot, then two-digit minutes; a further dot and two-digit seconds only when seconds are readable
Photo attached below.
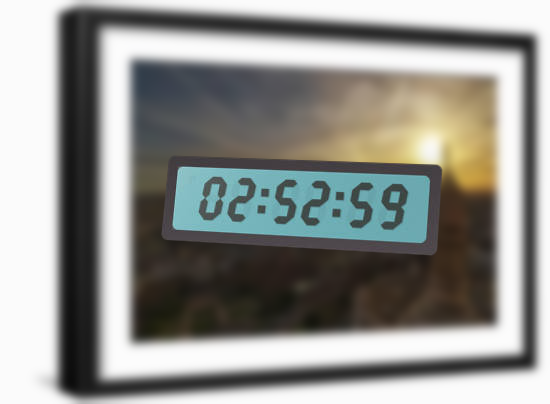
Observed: 2.52.59
